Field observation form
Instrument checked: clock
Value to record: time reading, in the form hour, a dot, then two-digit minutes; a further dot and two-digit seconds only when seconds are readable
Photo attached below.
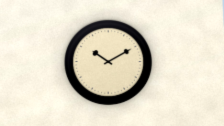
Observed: 10.10
